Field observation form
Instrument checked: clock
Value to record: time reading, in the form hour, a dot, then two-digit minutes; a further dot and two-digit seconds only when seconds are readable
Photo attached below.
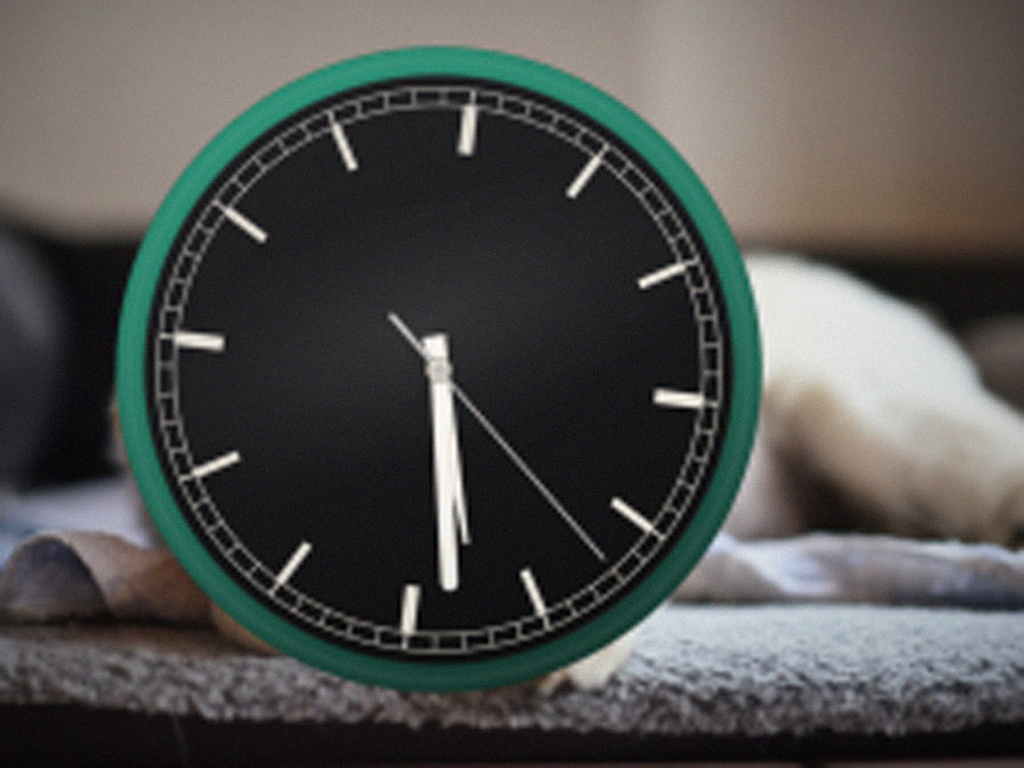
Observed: 5.28.22
